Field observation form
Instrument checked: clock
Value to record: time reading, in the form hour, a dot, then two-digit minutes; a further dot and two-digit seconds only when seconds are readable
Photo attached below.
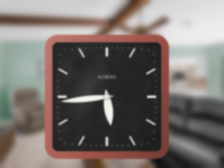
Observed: 5.44
